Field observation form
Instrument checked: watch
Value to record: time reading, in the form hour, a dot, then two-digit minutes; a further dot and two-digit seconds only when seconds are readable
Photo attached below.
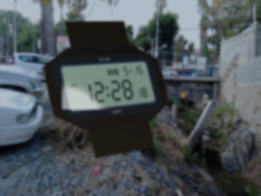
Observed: 12.28
